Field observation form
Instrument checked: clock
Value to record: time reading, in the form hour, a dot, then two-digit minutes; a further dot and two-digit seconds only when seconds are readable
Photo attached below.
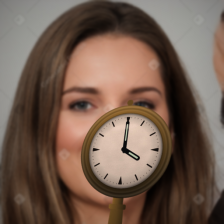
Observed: 4.00
